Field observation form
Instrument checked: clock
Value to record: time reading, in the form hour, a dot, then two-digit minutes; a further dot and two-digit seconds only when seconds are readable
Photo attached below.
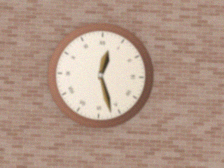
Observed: 12.27
